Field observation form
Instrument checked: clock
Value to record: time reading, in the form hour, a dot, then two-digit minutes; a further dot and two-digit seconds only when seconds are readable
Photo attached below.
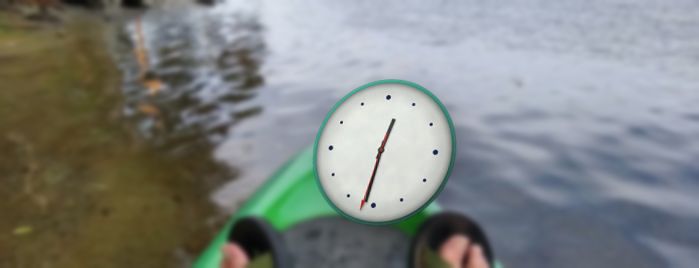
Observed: 12.31.32
